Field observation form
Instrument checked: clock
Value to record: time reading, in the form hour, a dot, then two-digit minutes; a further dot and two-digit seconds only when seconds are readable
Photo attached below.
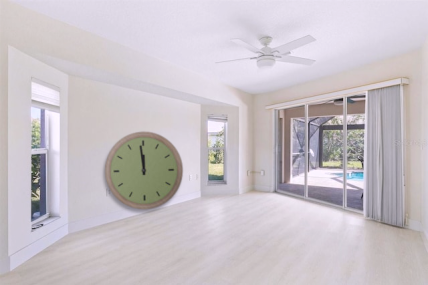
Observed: 11.59
